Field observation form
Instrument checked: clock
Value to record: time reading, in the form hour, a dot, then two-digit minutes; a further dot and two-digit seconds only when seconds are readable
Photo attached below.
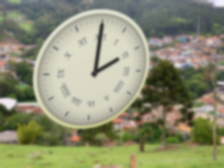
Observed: 2.00
